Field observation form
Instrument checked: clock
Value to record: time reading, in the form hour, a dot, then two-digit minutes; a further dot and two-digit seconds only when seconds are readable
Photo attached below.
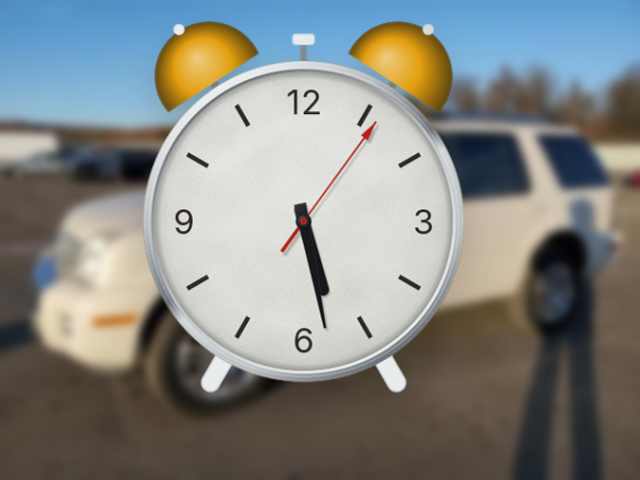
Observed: 5.28.06
